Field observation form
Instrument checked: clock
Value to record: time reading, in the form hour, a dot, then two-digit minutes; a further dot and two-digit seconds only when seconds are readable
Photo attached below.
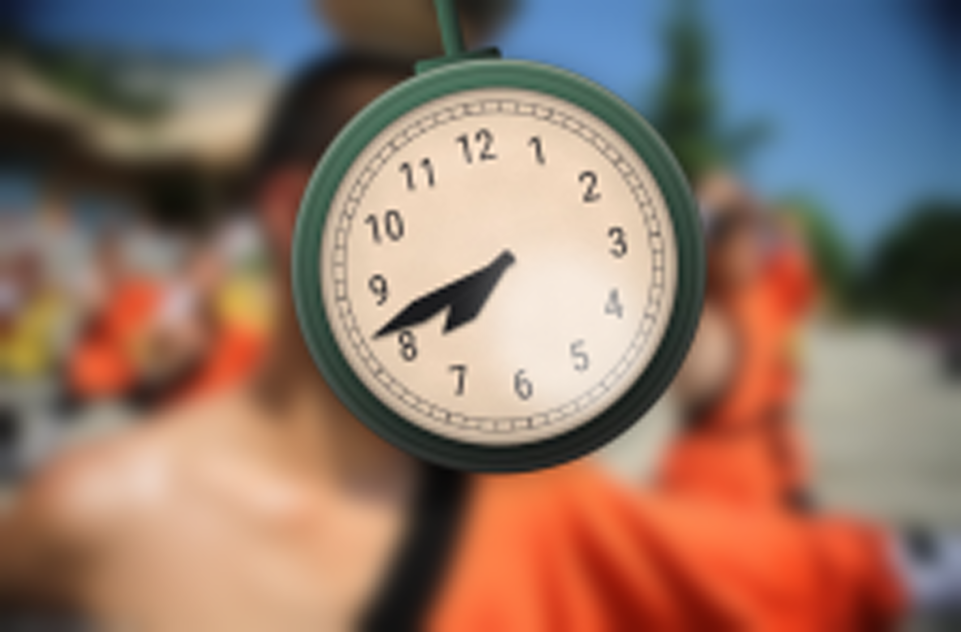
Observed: 7.42
